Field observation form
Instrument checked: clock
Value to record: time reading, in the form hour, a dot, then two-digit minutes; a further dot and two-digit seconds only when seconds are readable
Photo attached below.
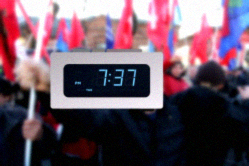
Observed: 7.37
